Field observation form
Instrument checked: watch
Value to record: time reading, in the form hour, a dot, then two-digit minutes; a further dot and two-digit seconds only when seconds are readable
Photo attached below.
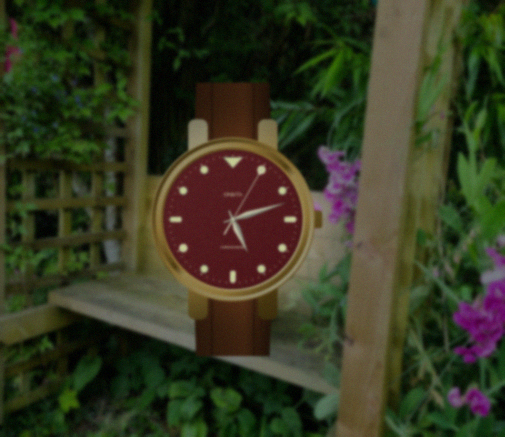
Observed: 5.12.05
